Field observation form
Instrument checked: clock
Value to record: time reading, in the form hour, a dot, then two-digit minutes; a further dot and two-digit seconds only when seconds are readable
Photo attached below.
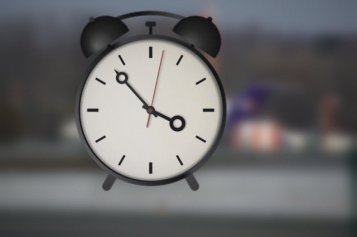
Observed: 3.53.02
